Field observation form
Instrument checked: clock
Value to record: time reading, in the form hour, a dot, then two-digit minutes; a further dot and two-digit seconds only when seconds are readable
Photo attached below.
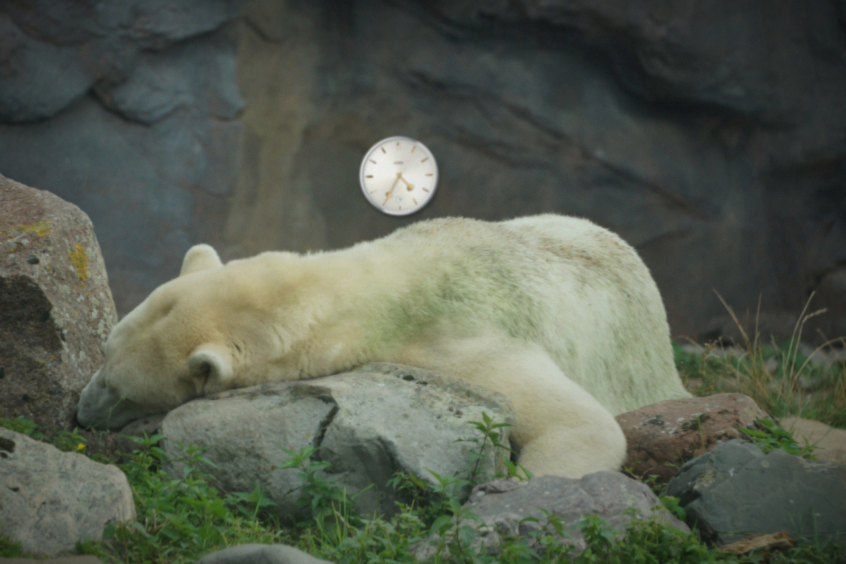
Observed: 4.35
